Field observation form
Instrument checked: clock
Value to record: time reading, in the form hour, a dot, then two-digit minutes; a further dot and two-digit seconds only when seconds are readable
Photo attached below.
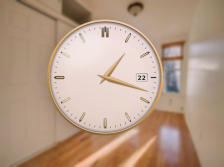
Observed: 1.18
